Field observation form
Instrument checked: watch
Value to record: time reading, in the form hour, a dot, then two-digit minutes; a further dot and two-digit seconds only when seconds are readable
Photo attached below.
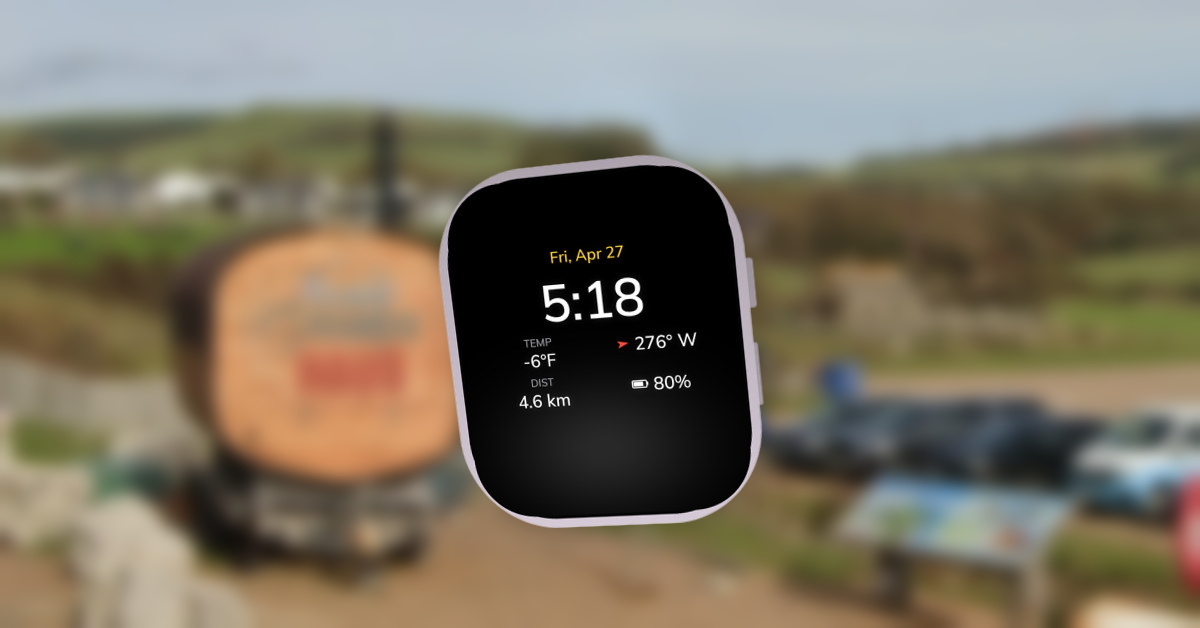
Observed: 5.18
